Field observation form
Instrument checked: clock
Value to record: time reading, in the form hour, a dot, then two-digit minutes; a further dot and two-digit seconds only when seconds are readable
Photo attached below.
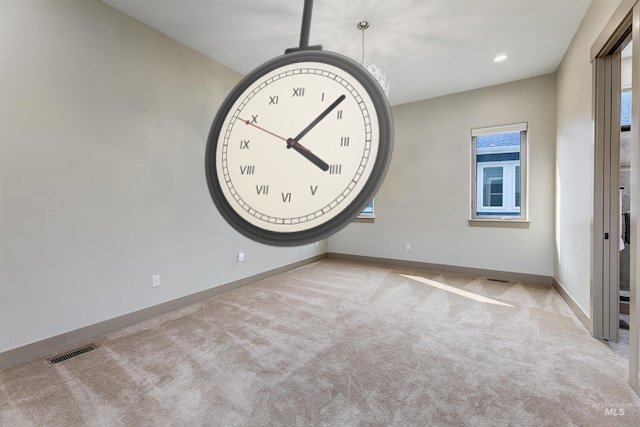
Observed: 4.07.49
